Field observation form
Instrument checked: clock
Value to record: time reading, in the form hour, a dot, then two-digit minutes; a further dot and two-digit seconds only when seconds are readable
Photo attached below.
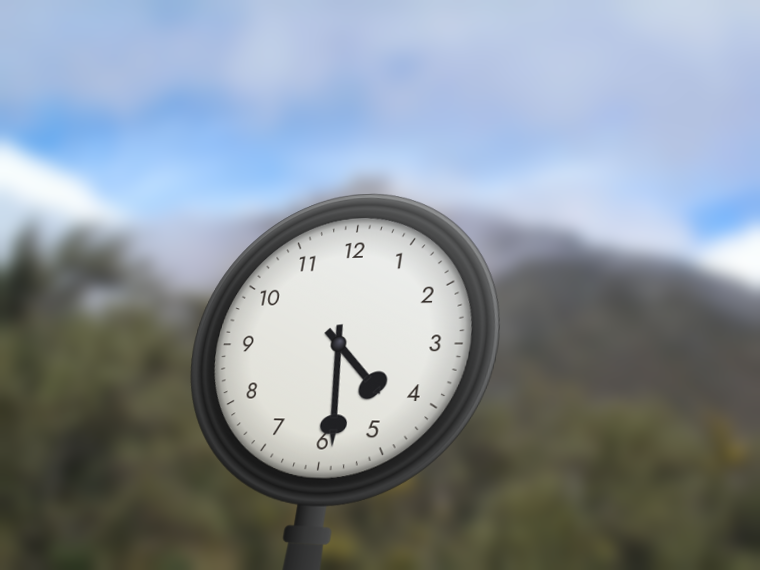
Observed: 4.29
